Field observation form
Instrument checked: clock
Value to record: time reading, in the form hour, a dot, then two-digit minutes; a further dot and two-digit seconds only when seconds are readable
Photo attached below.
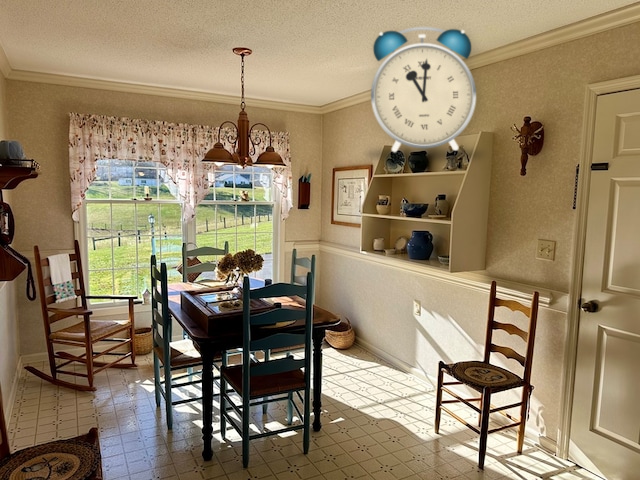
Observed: 11.01
